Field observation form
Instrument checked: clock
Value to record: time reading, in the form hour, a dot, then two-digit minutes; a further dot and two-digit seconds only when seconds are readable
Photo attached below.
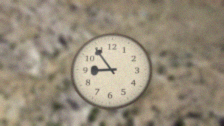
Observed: 8.54
